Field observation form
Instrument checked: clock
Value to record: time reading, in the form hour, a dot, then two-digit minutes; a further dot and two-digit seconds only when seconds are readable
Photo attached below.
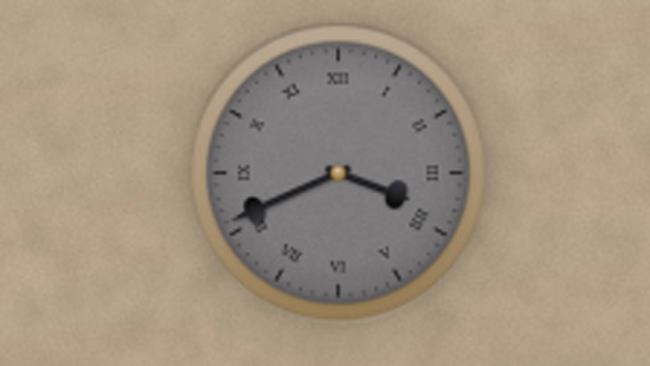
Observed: 3.41
